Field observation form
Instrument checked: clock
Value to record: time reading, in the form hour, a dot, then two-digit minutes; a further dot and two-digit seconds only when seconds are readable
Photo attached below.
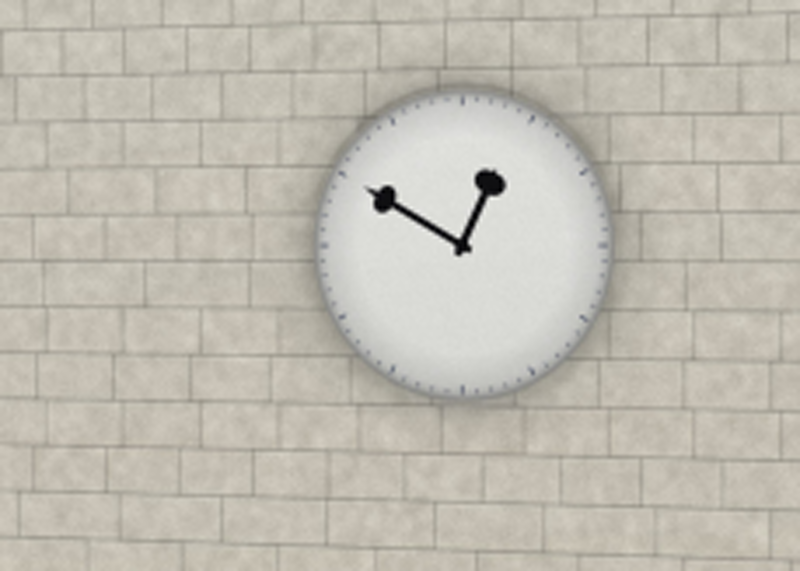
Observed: 12.50
